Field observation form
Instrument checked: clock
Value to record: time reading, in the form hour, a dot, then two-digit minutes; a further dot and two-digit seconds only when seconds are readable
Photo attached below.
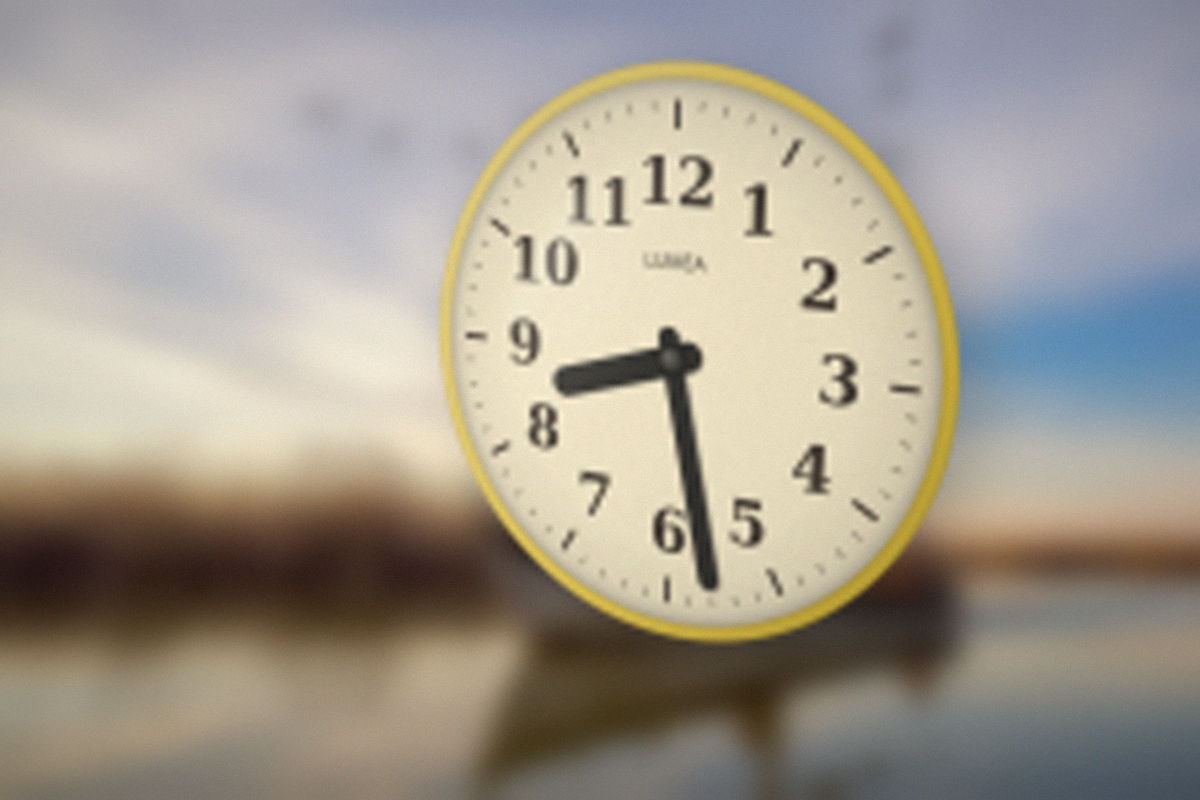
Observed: 8.28
